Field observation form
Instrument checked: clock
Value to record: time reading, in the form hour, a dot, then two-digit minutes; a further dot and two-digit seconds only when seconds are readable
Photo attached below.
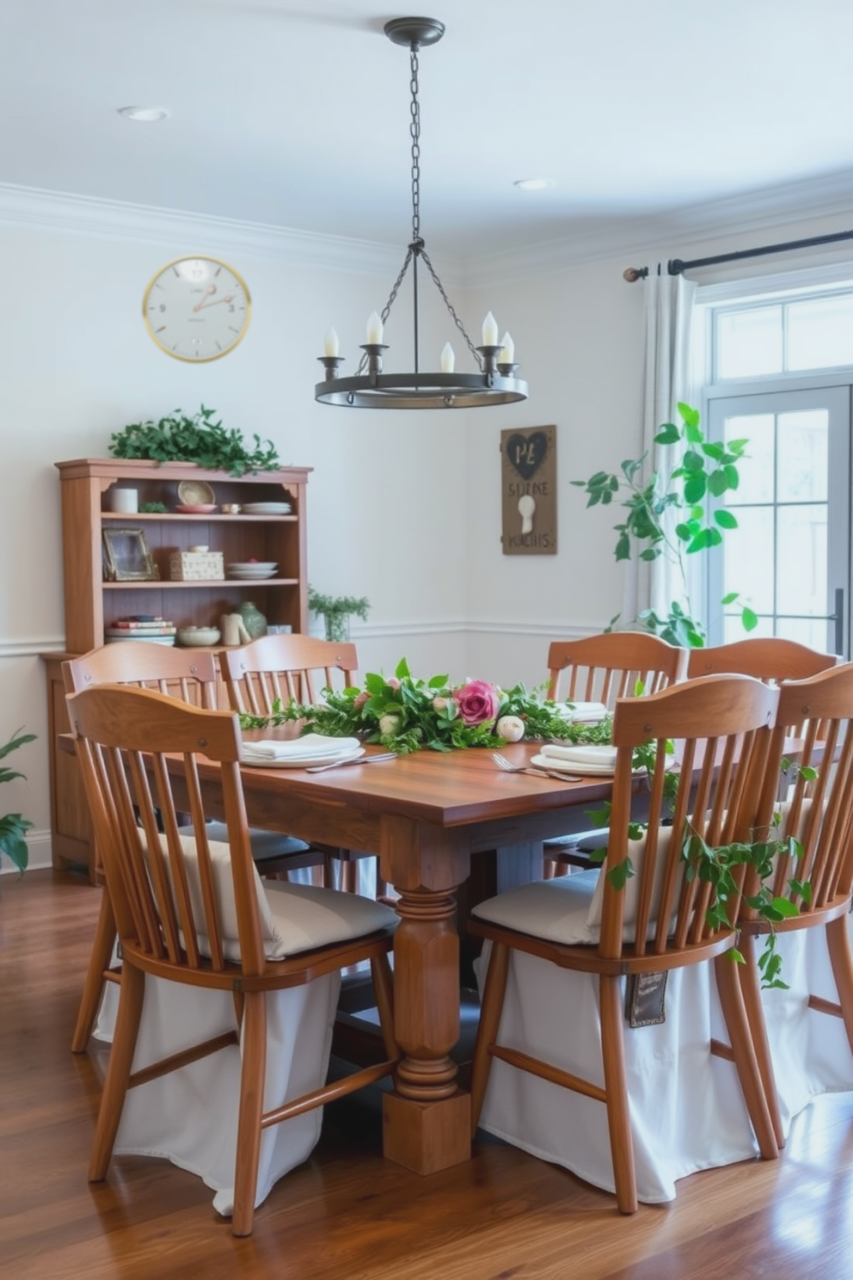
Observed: 1.12
